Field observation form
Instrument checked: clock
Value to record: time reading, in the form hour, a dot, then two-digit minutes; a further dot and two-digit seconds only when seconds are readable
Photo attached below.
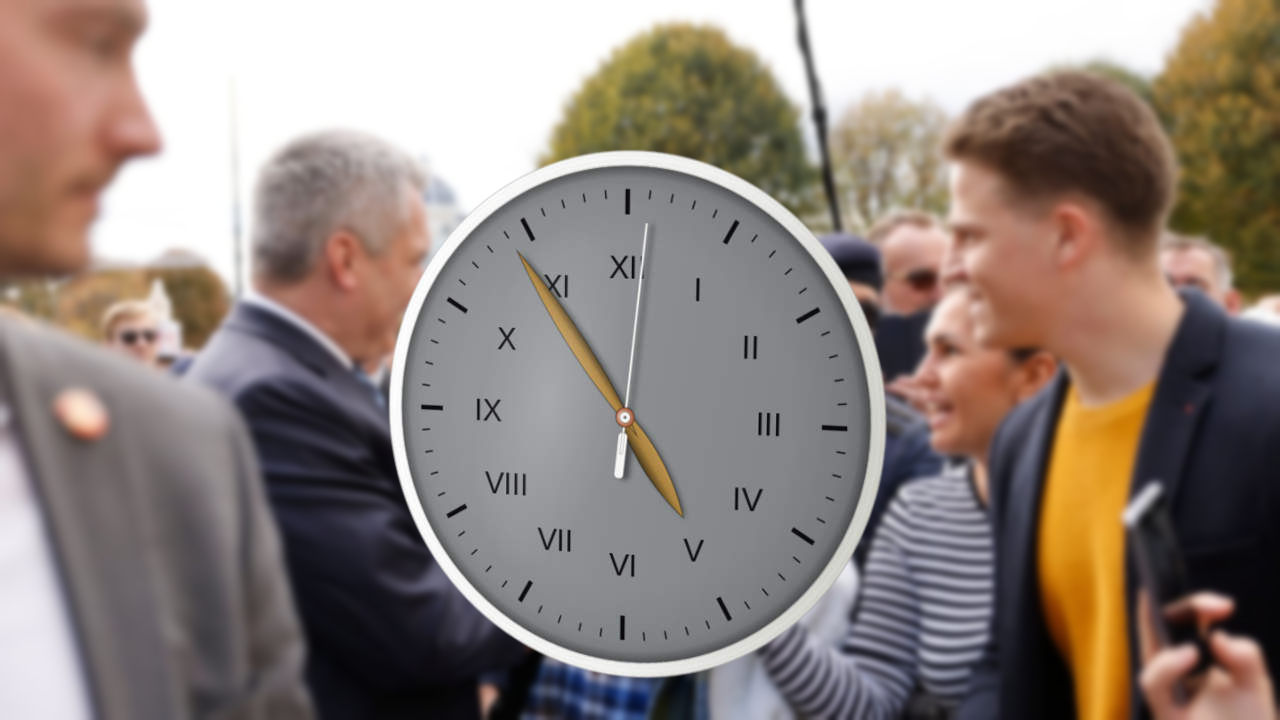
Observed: 4.54.01
